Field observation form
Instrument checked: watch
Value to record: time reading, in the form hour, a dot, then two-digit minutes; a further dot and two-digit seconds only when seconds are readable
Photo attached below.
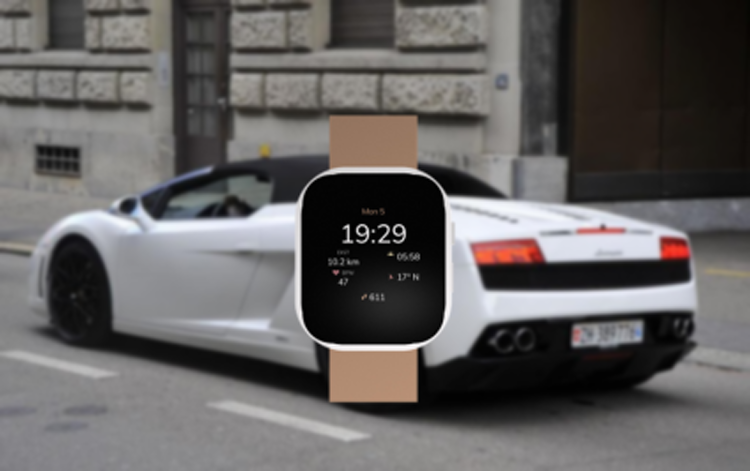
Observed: 19.29
